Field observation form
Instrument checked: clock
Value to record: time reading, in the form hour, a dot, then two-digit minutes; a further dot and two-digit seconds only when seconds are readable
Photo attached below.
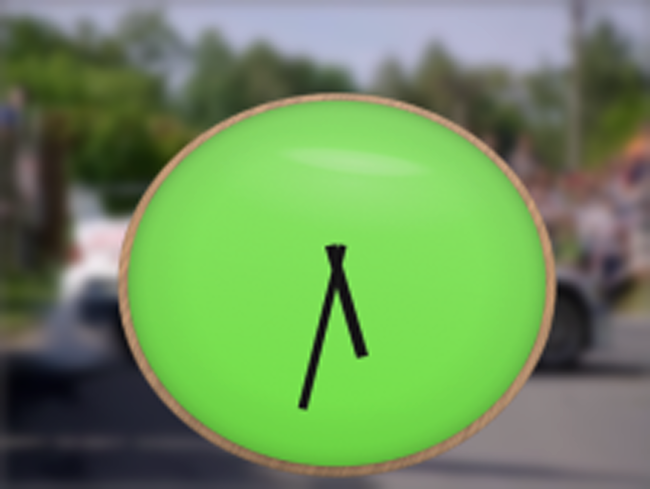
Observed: 5.32
